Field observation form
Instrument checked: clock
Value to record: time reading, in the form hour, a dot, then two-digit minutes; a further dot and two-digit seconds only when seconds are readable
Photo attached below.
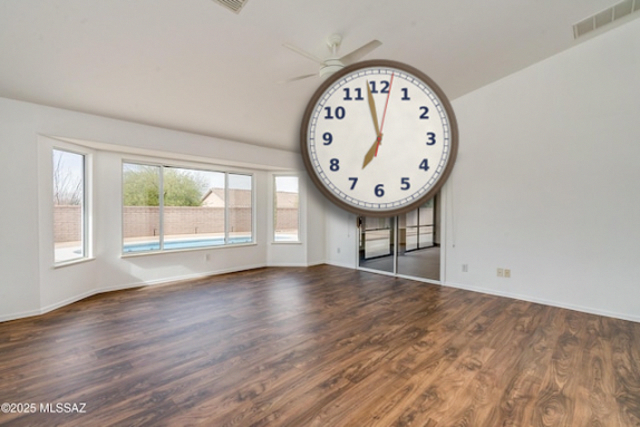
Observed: 6.58.02
